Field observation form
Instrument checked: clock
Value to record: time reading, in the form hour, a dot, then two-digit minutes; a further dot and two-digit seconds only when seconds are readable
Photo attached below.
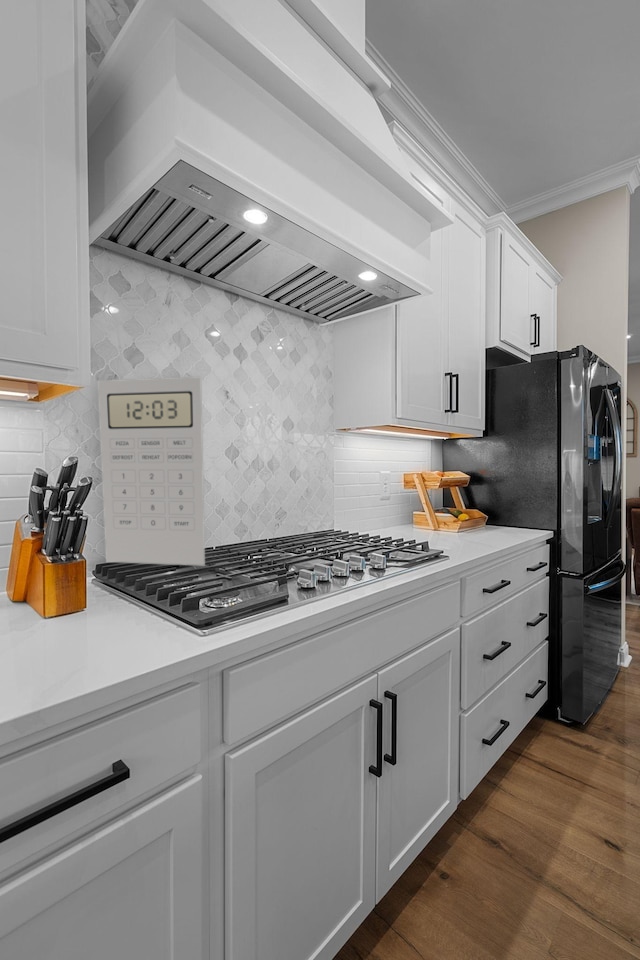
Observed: 12.03
